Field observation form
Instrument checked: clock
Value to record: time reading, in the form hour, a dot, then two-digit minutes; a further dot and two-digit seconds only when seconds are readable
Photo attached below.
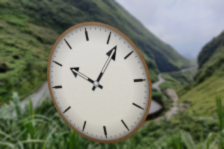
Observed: 10.07
